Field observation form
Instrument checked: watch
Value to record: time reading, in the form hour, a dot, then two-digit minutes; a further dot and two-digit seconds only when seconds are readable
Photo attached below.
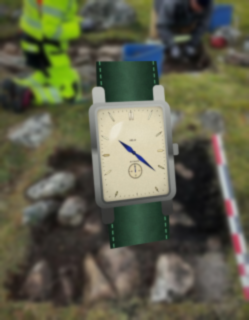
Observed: 10.22
